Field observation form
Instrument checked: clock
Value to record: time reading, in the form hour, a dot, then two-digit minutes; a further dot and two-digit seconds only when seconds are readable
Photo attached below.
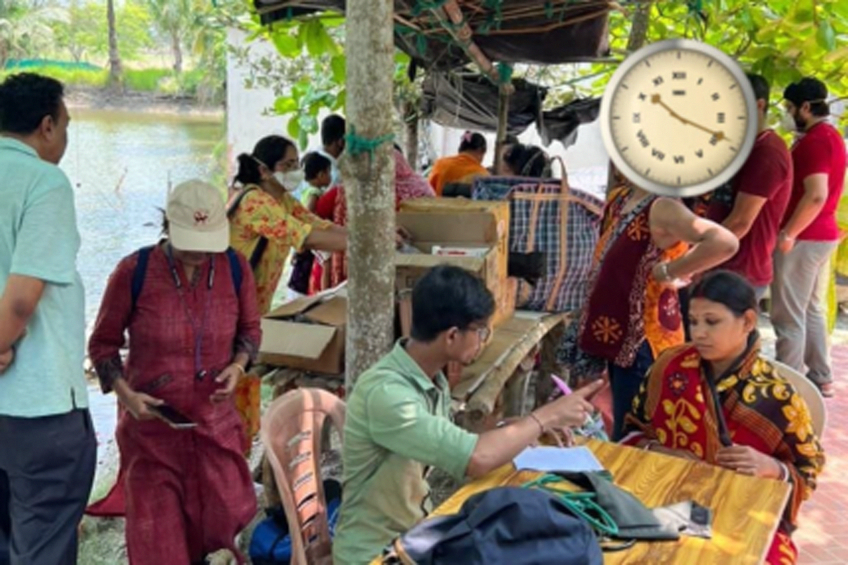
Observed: 10.19
